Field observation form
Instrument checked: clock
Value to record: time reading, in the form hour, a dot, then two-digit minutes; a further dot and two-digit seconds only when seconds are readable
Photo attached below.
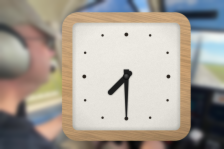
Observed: 7.30
